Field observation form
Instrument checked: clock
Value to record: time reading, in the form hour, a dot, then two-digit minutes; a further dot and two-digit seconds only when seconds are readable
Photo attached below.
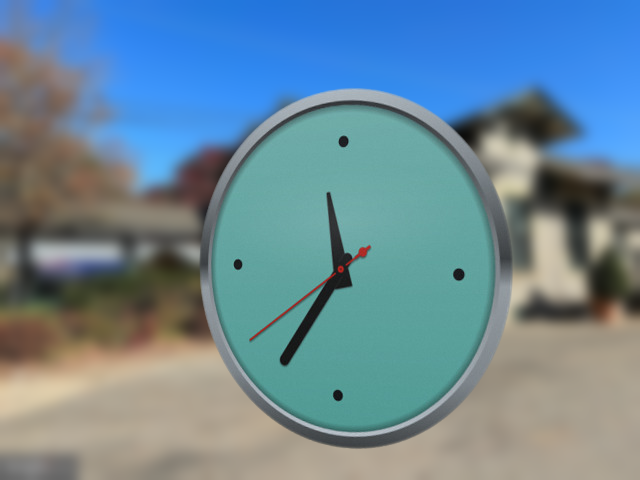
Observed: 11.35.39
